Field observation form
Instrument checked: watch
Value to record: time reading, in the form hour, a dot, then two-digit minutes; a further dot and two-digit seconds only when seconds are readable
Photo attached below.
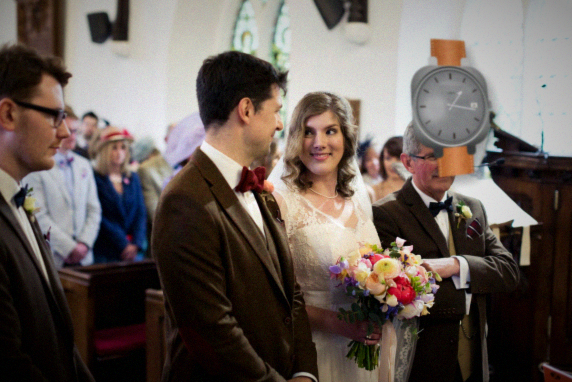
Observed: 1.17
